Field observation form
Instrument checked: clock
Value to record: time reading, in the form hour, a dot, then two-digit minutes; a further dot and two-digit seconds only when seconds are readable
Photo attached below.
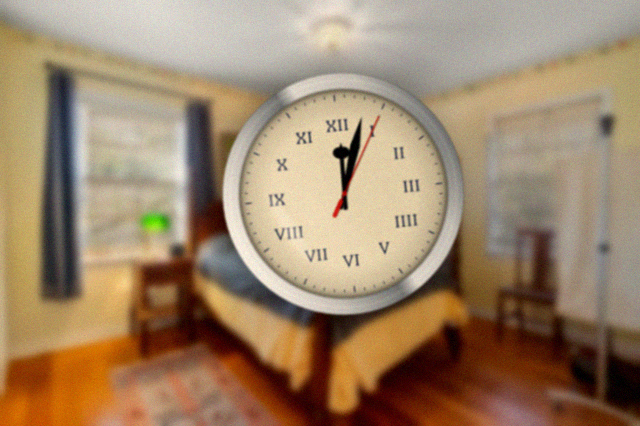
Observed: 12.03.05
